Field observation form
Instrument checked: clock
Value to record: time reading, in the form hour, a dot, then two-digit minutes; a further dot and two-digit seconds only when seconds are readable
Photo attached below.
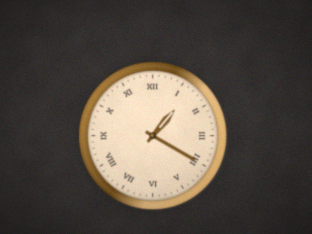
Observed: 1.20
